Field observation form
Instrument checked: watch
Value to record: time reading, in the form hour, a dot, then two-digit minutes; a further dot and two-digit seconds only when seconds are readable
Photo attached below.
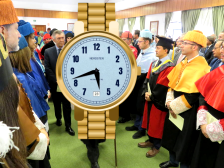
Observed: 5.42
